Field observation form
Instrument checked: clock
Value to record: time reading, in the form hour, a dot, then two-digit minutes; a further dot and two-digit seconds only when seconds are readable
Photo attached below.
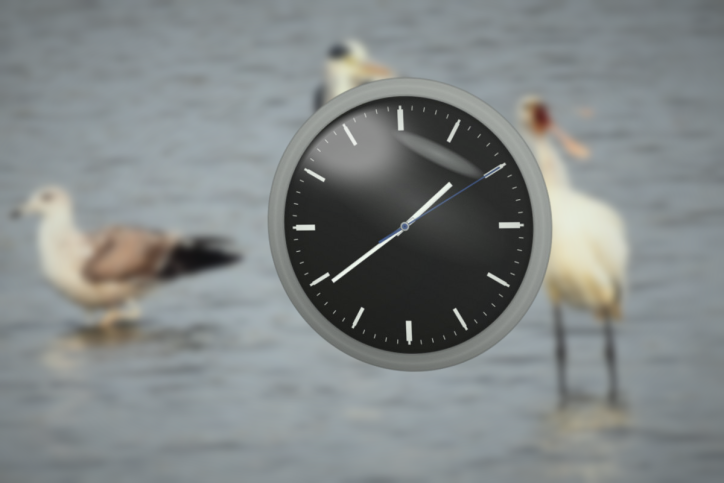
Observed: 1.39.10
